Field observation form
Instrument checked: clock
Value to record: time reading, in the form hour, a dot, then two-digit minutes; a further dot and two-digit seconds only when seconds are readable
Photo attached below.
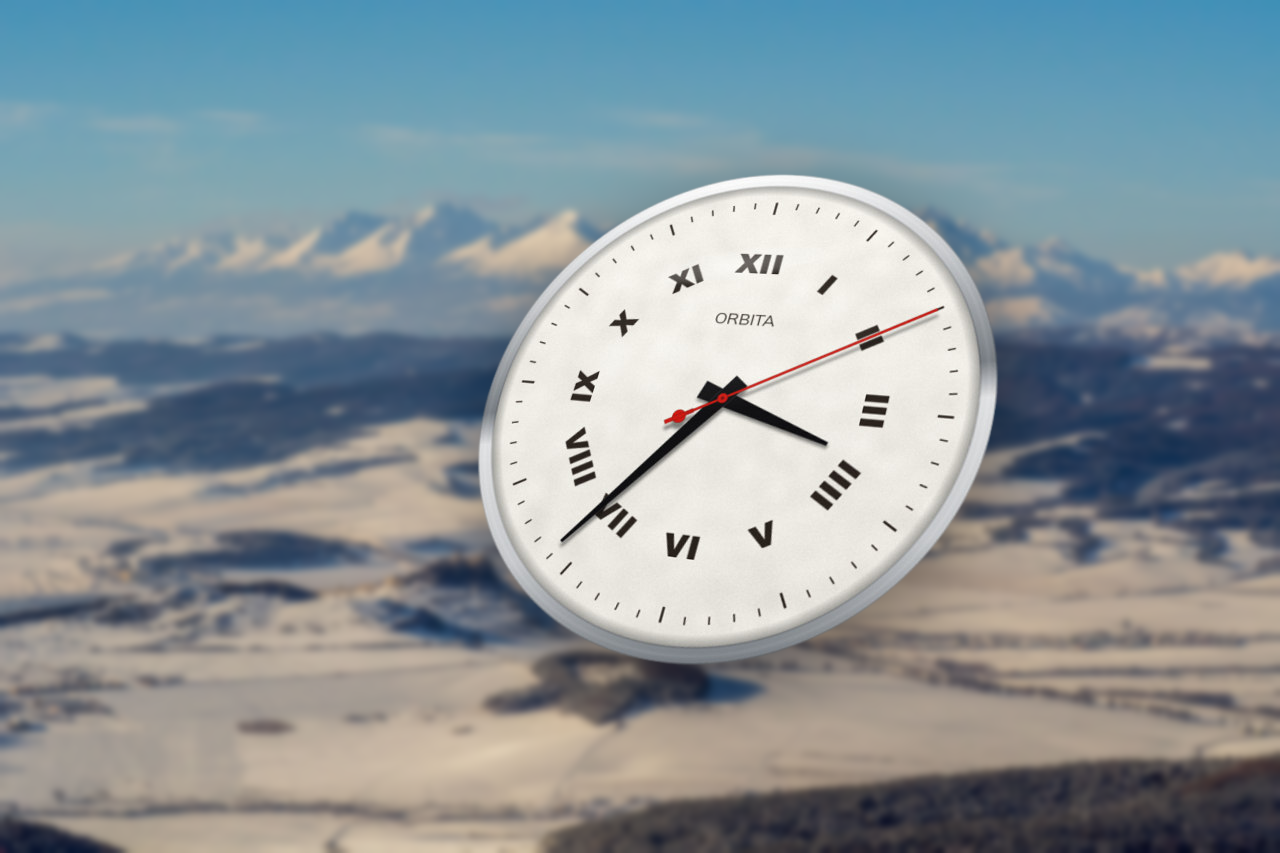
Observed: 3.36.10
